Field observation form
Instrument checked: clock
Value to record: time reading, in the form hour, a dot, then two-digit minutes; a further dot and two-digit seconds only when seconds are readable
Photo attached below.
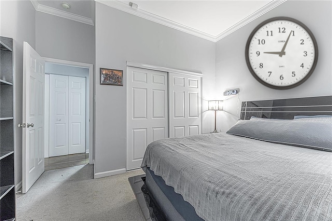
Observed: 9.04
